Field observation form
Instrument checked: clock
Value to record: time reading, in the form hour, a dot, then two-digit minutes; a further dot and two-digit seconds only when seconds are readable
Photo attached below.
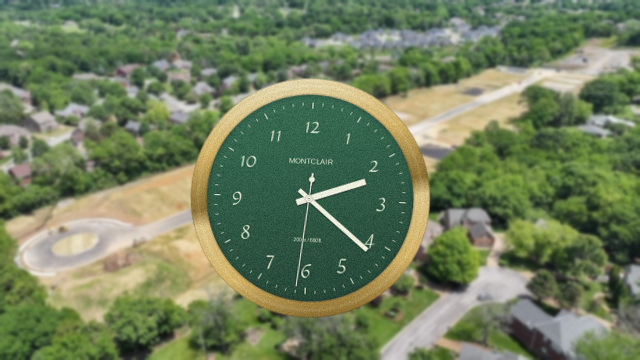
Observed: 2.21.31
